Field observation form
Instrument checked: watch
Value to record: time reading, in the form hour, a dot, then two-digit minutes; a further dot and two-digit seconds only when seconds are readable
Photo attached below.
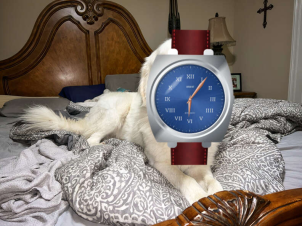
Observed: 6.06
